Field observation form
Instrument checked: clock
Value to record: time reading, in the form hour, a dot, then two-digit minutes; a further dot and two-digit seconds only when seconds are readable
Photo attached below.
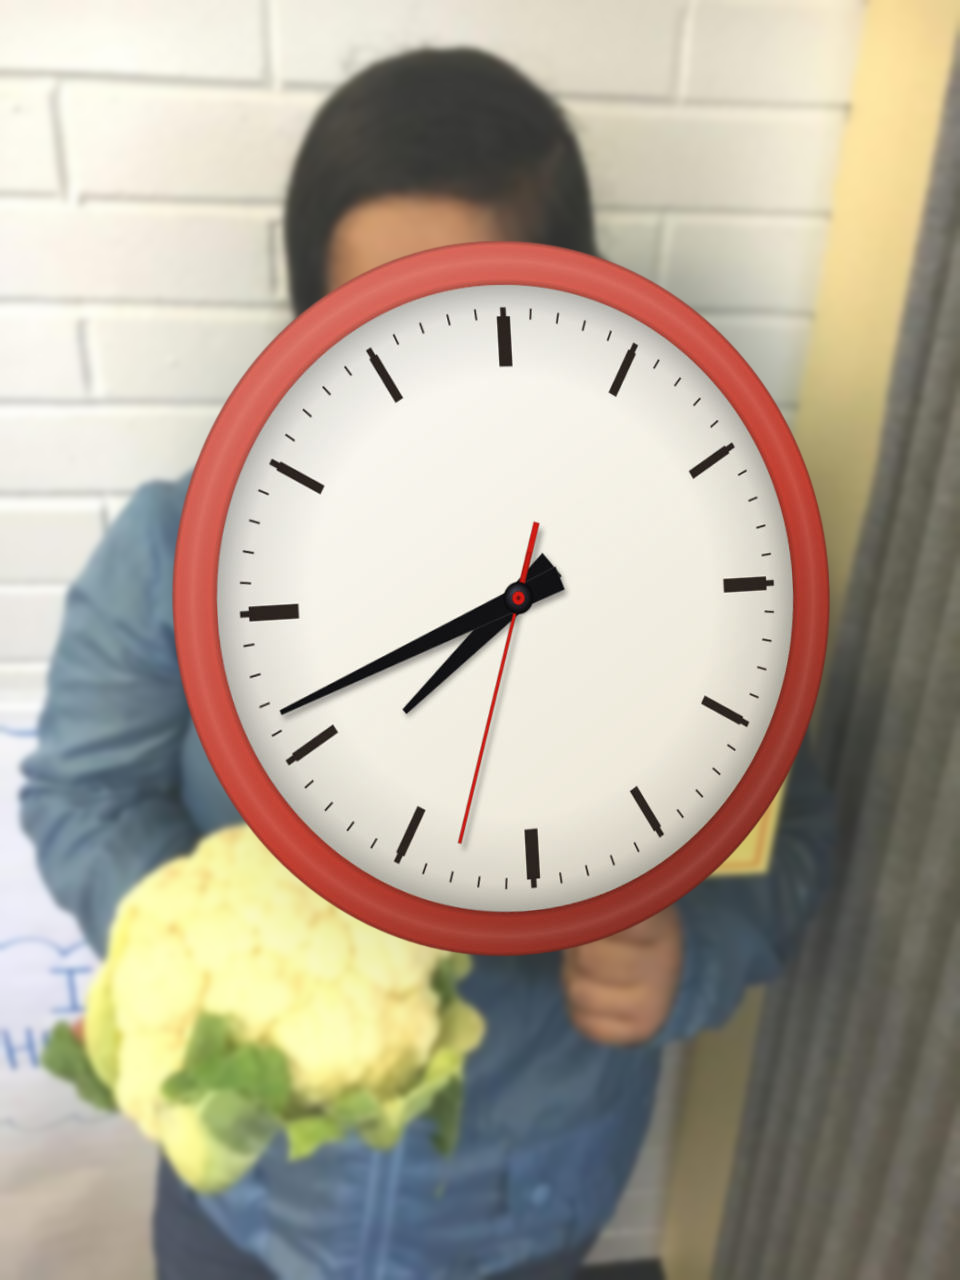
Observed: 7.41.33
